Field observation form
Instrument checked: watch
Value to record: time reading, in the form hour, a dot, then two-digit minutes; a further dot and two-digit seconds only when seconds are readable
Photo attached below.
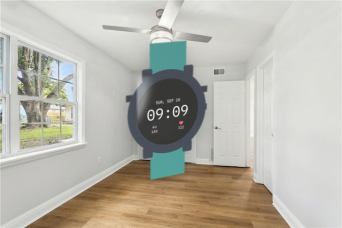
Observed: 9.09
